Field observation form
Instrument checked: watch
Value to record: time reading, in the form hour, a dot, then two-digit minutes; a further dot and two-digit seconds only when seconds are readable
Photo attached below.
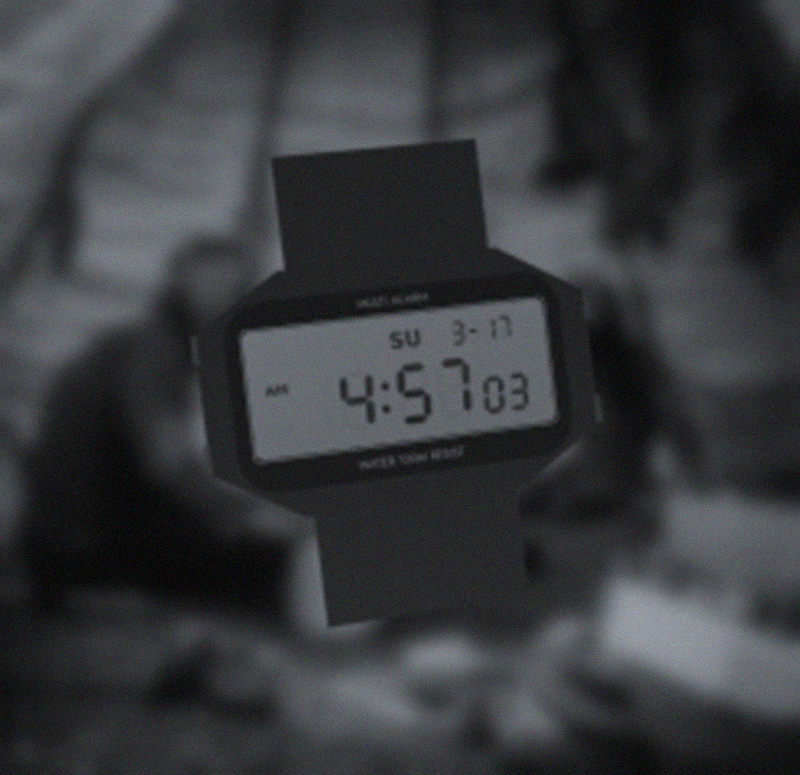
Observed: 4.57.03
